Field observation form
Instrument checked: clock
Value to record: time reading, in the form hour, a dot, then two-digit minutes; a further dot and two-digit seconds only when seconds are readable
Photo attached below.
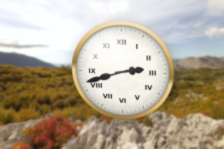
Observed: 2.42
